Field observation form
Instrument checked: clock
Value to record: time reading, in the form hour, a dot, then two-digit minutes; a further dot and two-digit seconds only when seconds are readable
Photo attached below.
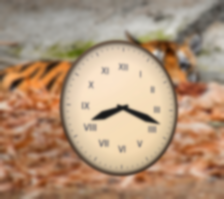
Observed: 8.18
